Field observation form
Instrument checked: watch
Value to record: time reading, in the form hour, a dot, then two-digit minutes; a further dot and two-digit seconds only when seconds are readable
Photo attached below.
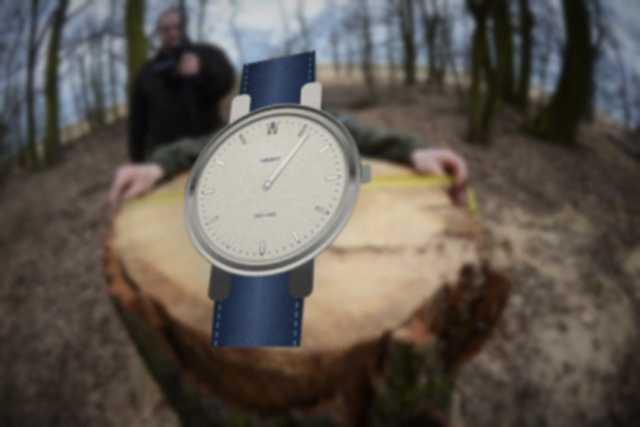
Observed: 1.06
